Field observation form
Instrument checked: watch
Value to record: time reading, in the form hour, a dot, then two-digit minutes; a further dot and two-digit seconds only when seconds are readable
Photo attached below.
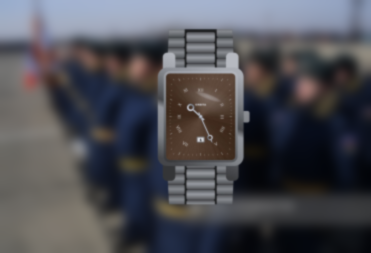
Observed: 10.26
